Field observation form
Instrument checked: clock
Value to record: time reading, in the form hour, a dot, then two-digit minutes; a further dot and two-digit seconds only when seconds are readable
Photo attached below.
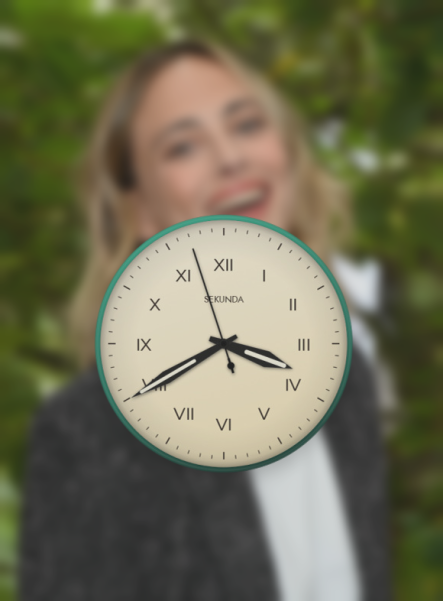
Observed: 3.39.57
